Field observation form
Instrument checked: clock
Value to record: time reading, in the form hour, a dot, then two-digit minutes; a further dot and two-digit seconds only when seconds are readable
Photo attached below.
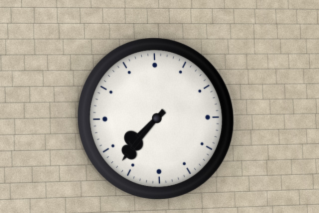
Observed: 7.37
